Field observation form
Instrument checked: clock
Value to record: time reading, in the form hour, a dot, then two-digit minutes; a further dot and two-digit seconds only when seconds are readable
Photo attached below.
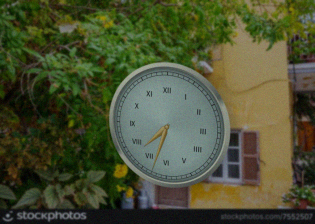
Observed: 7.33
